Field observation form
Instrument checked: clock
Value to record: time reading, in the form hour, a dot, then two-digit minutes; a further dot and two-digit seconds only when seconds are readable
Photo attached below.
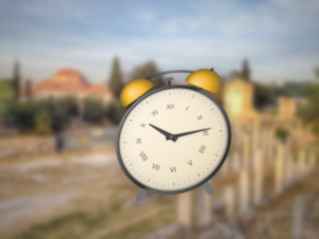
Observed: 10.14
